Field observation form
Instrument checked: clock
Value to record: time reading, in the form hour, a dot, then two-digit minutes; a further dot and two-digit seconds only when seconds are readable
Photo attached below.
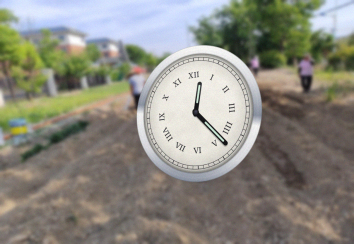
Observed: 12.23
